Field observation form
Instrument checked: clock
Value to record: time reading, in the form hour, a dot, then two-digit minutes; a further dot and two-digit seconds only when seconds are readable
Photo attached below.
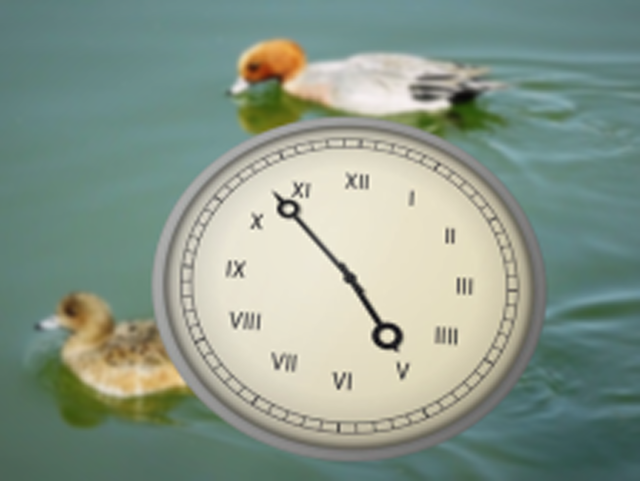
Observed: 4.53
